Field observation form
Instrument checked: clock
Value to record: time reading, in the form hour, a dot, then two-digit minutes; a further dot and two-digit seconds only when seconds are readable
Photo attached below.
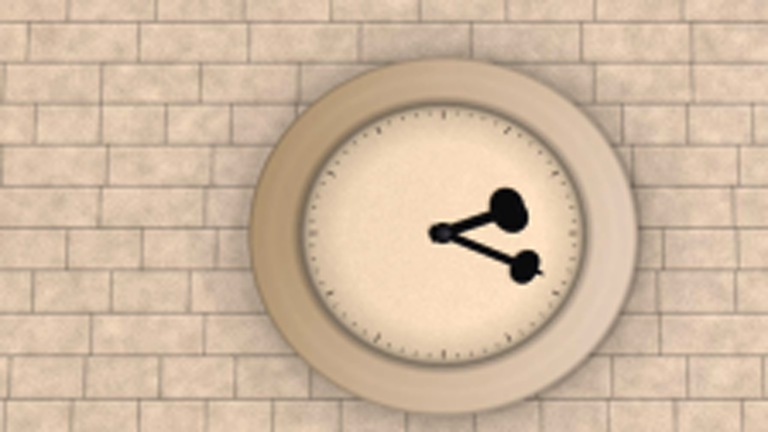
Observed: 2.19
